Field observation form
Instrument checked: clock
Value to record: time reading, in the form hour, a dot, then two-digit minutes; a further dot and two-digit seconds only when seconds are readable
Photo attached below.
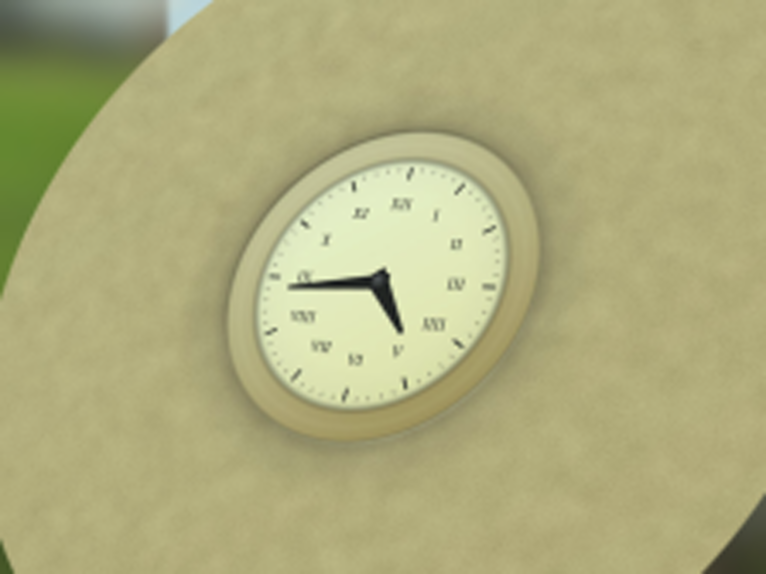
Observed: 4.44
